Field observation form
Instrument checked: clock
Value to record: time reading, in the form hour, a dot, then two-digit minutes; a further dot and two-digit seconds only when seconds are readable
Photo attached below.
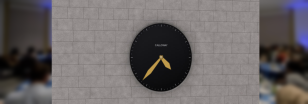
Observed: 4.37
